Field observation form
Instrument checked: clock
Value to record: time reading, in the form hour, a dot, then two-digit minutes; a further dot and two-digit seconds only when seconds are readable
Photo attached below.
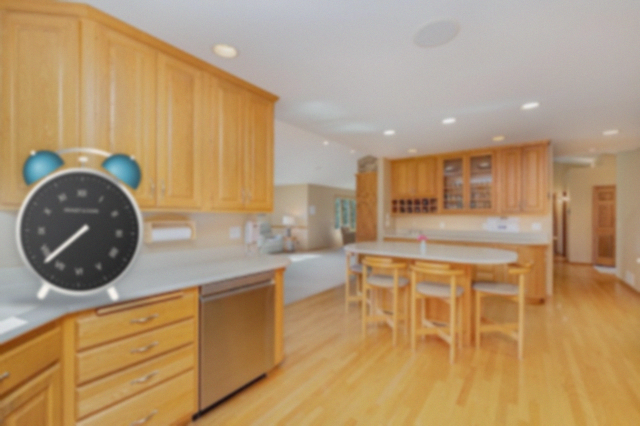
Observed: 7.38
